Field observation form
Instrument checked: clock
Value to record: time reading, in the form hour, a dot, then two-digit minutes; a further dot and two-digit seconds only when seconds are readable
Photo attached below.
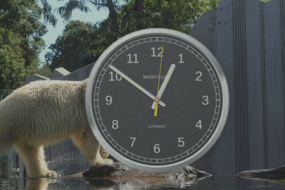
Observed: 12.51.01
